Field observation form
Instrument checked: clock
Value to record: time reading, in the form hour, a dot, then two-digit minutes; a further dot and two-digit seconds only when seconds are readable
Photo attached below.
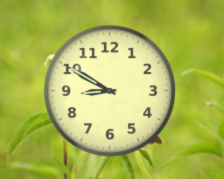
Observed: 8.50
